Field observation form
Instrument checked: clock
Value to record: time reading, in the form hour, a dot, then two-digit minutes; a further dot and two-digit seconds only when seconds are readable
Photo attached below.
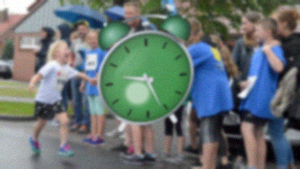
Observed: 9.26
